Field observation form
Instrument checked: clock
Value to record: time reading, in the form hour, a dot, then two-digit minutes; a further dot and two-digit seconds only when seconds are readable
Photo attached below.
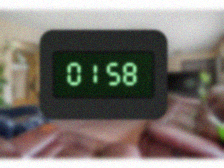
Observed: 1.58
